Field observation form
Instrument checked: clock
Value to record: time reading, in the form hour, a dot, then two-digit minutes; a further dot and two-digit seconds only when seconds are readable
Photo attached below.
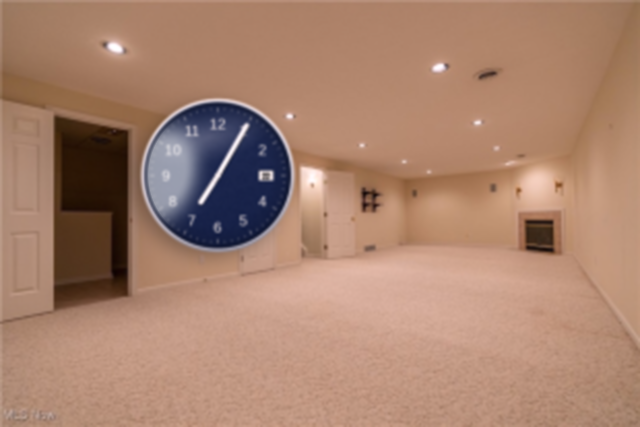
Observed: 7.05
